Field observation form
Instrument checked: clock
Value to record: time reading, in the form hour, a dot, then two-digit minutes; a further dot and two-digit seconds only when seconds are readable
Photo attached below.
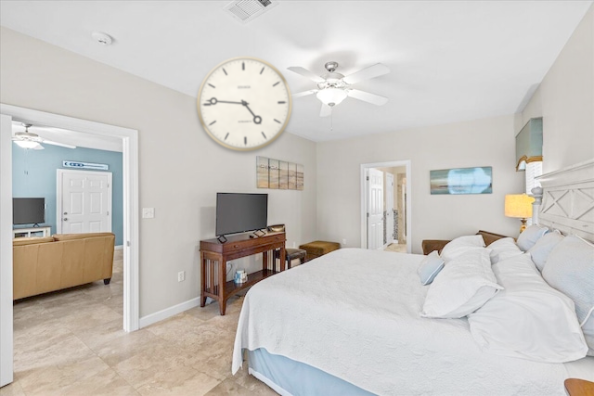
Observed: 4.46
